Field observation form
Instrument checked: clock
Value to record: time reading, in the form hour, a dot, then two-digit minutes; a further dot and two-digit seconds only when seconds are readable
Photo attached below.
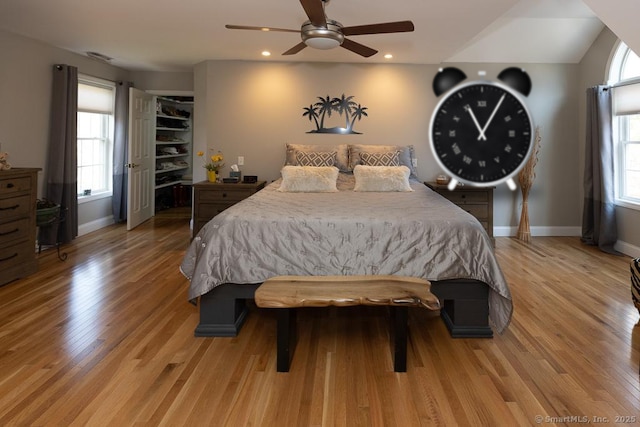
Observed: 11.05
